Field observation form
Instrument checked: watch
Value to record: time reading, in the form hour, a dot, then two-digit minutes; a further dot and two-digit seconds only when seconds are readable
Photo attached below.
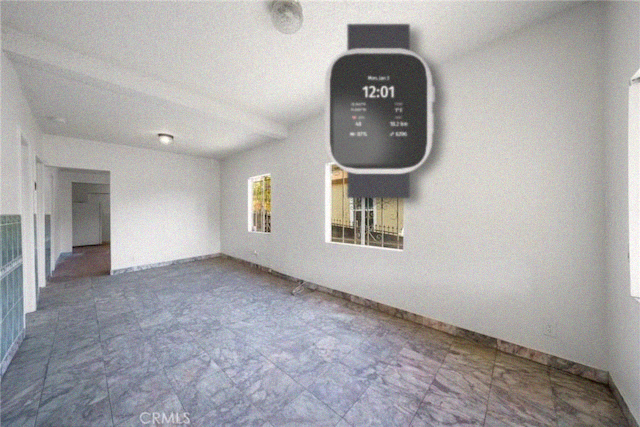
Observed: 12.01
